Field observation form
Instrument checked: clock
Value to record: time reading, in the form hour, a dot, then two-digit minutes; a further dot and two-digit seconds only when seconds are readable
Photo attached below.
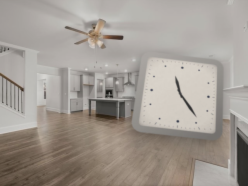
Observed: 11.24
